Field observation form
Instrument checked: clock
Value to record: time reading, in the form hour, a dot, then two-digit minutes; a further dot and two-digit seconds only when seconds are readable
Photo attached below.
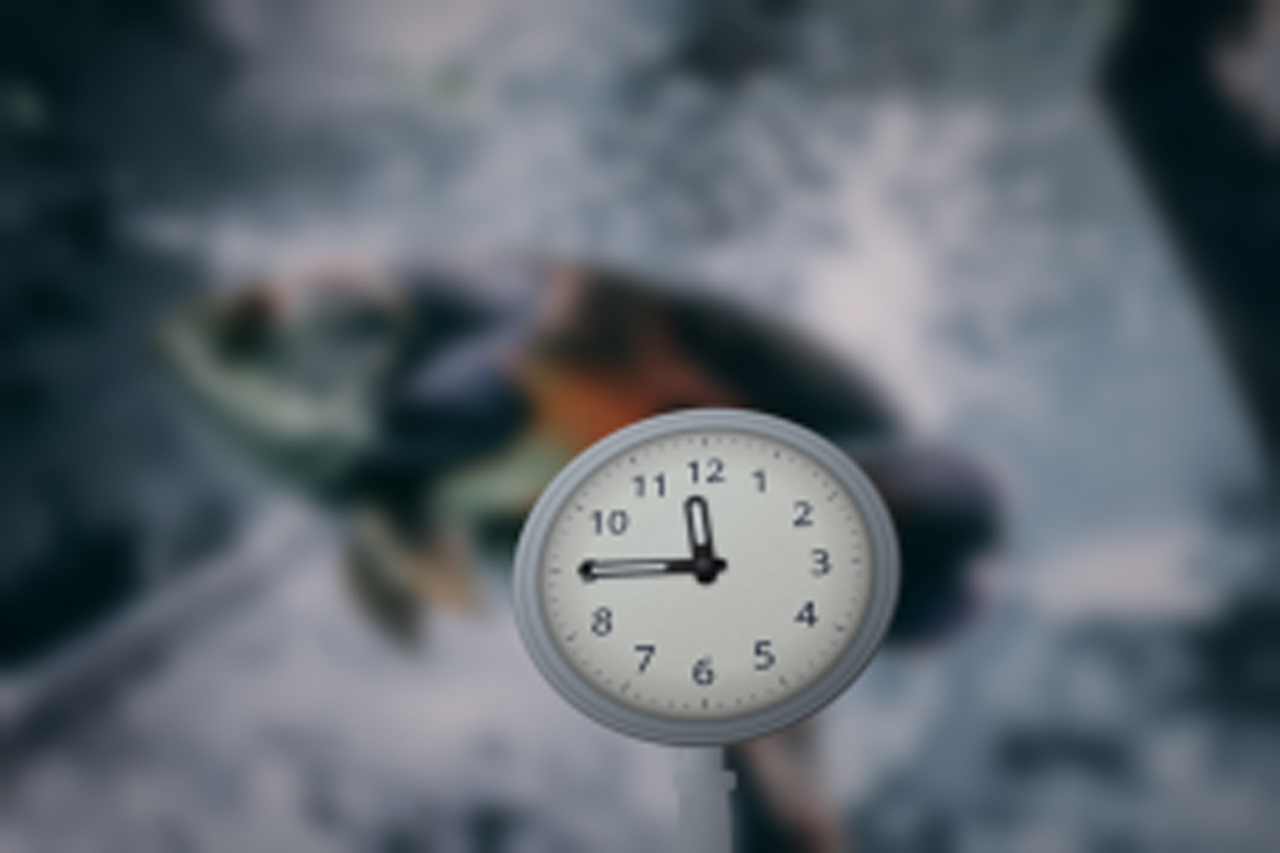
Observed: 11.45
